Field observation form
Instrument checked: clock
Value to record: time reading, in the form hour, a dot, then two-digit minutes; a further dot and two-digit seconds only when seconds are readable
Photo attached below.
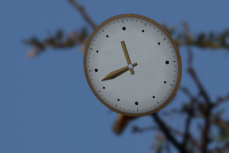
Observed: 11.42
